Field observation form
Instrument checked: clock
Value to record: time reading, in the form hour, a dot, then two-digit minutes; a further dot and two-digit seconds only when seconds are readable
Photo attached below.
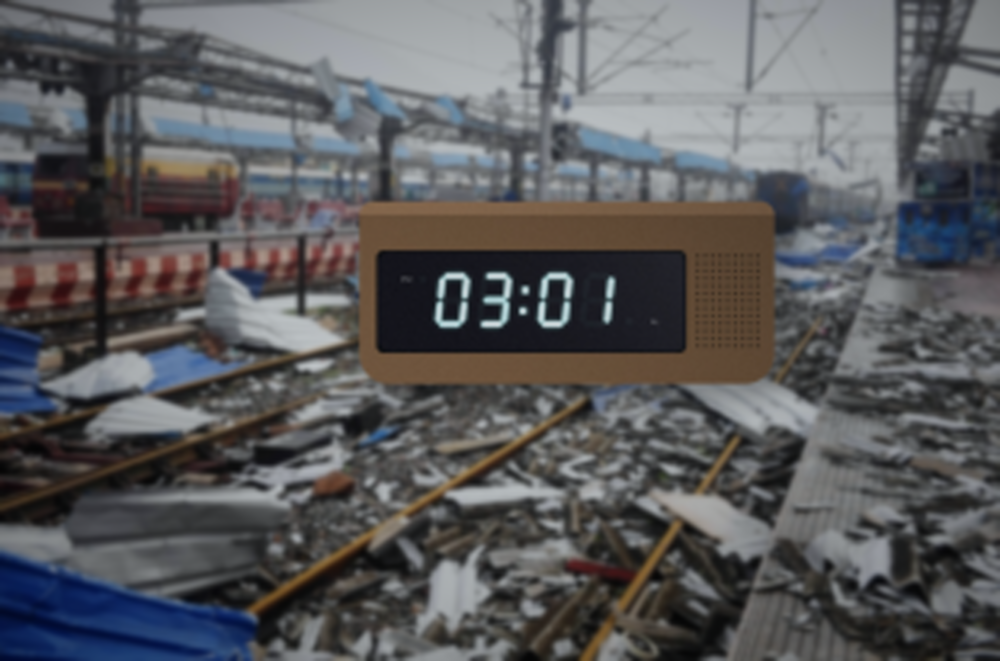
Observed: 3.01
